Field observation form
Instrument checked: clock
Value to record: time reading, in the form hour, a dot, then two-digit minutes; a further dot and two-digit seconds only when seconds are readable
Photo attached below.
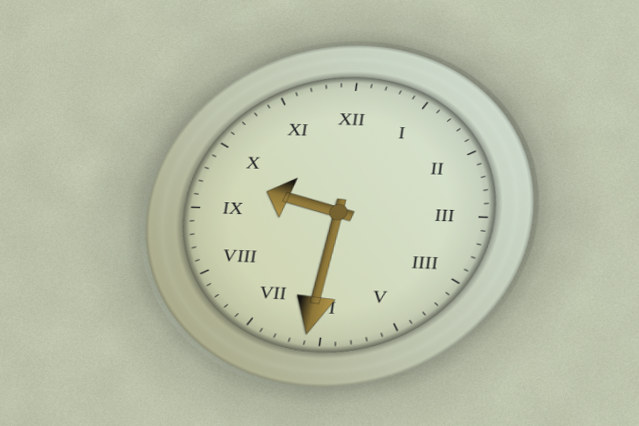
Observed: 9.31
